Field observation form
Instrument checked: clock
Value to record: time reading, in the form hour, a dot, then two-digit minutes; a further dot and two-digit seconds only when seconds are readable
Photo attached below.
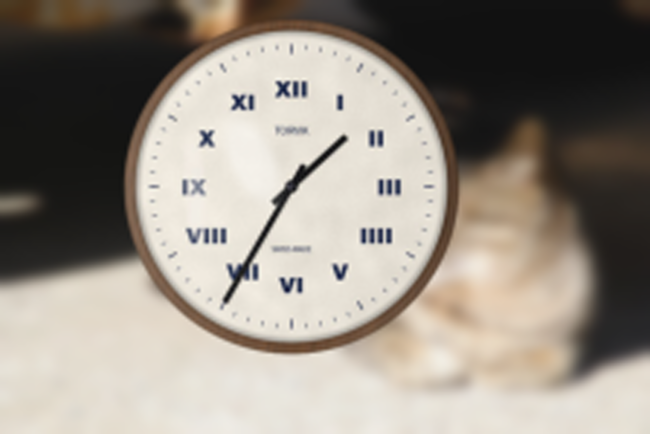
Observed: 1.35
